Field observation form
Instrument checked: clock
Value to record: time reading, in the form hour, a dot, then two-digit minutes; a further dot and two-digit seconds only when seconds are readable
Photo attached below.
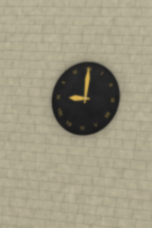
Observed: 9.00
